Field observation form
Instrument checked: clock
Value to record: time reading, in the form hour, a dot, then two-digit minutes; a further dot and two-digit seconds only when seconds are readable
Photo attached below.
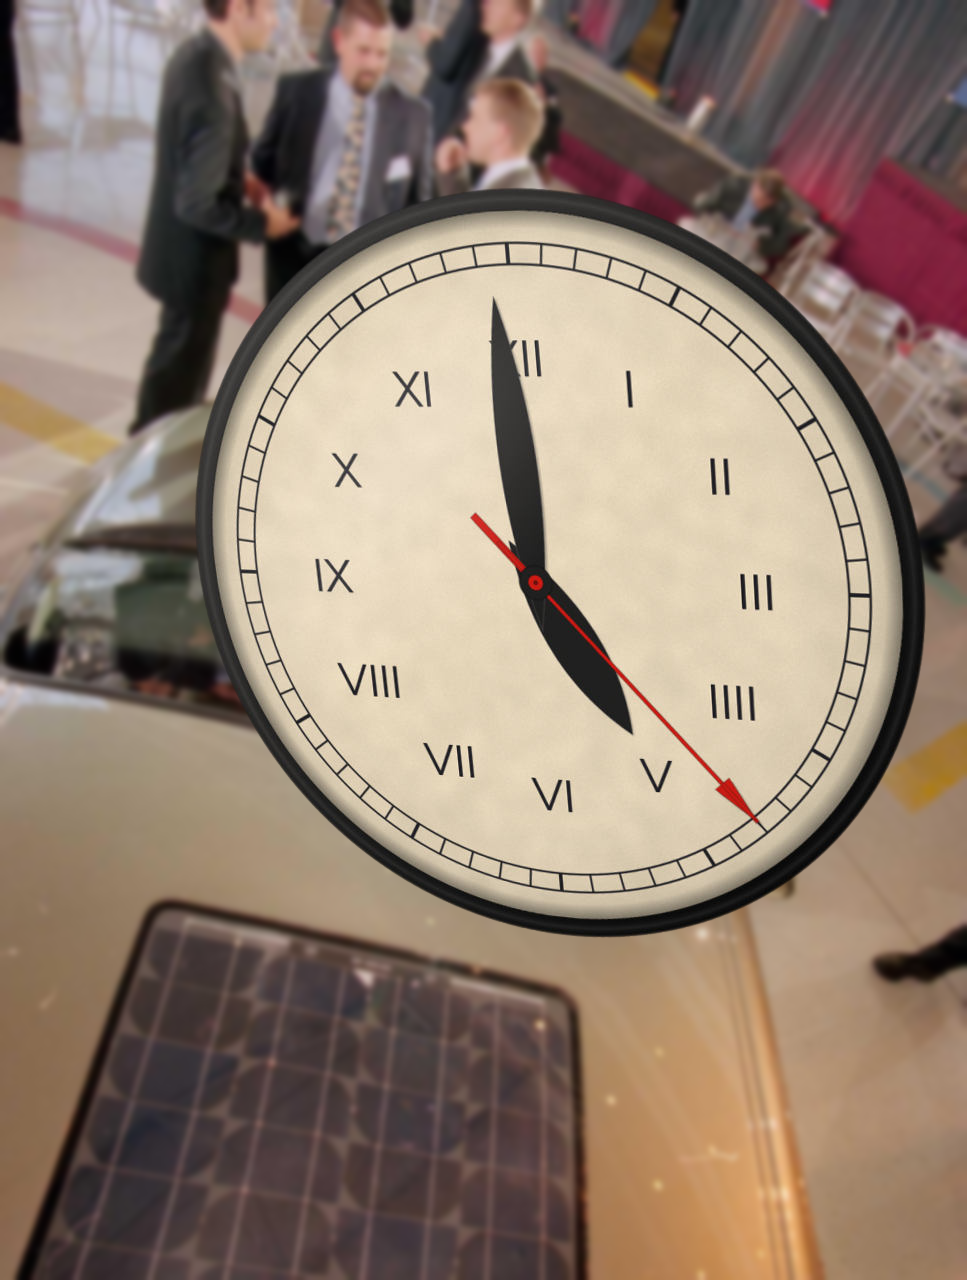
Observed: 4.59.23
